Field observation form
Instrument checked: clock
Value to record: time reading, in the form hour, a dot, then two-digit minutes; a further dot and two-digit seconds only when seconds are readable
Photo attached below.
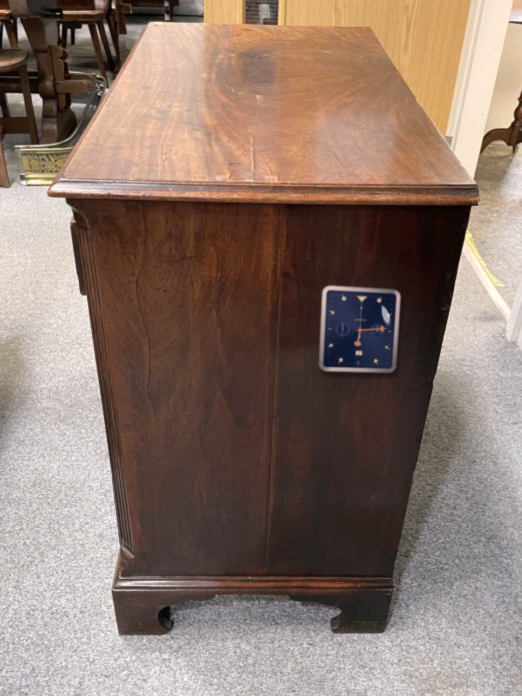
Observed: 6.14
